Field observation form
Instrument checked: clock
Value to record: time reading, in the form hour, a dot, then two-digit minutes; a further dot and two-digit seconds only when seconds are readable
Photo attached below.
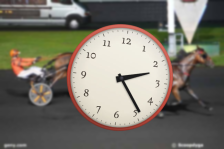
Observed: 2.24
